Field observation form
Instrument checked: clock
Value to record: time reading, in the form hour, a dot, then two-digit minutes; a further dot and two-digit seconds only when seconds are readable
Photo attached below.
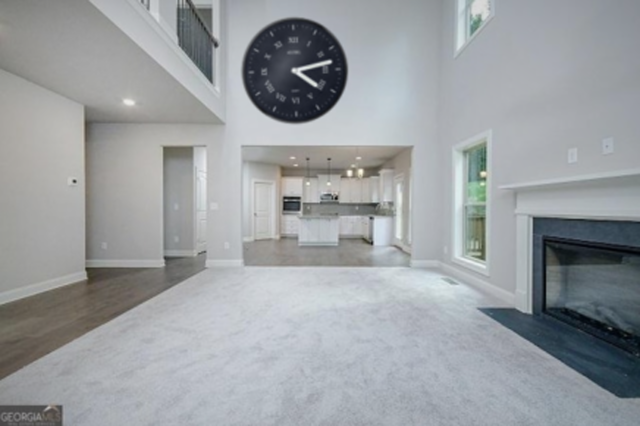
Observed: 4.13
